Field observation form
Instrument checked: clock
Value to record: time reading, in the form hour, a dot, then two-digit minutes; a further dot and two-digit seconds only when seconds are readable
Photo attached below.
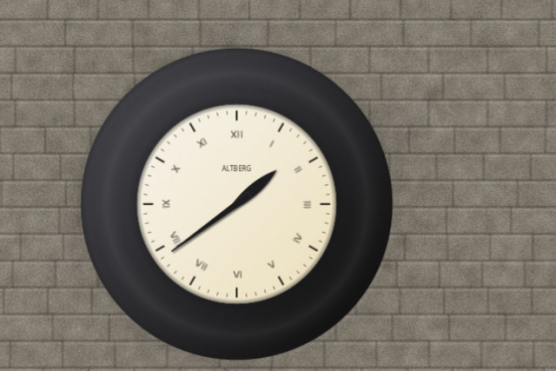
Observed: 1.39
